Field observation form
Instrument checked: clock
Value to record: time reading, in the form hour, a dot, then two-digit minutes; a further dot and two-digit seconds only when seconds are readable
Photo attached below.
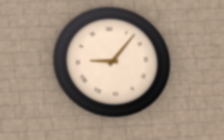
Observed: 9.07
